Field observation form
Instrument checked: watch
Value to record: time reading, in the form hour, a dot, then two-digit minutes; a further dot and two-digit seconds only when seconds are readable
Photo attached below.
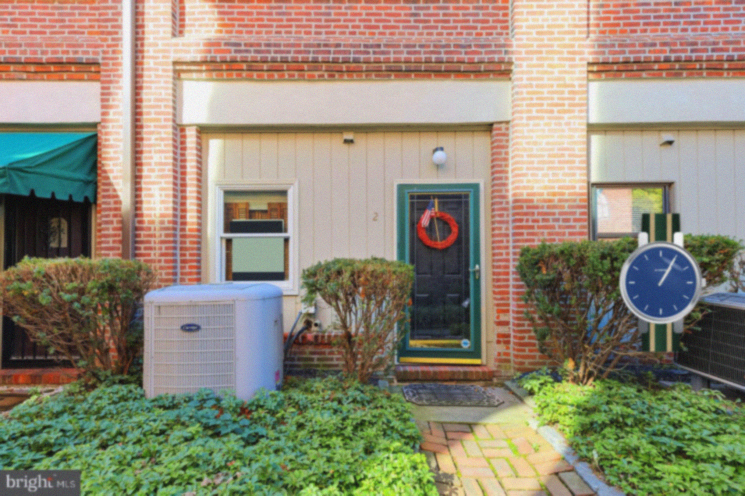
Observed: 1.05
